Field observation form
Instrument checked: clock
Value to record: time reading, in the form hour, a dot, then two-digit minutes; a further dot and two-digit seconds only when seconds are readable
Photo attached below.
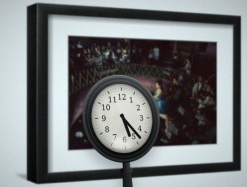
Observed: 5.23
